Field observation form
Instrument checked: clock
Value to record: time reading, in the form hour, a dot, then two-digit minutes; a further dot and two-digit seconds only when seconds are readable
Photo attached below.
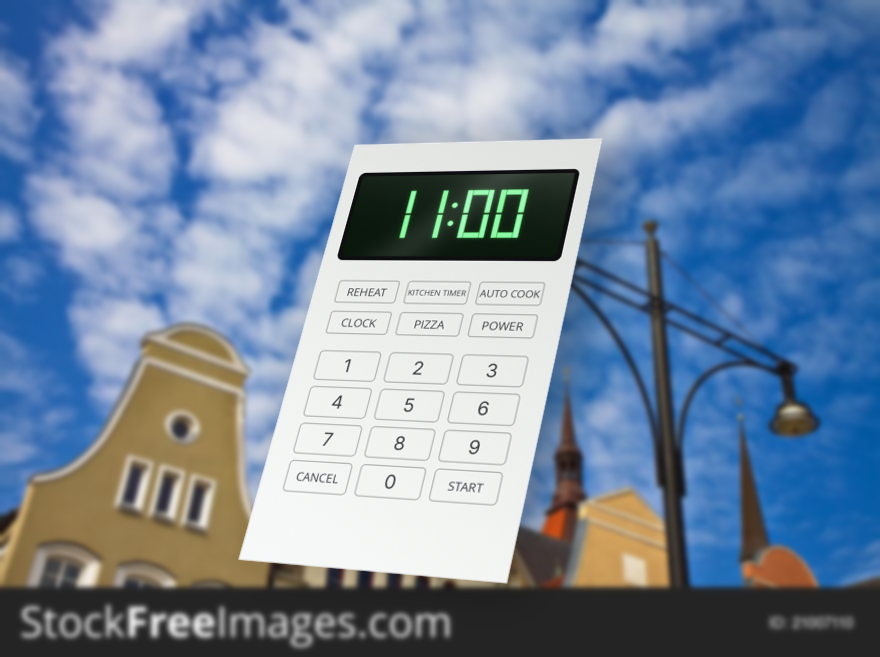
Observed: 11.00
